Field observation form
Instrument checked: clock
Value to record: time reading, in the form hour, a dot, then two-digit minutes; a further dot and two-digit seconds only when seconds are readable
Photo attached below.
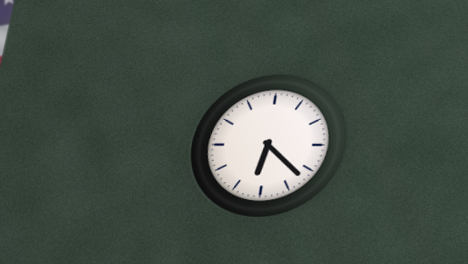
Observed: 6.22
